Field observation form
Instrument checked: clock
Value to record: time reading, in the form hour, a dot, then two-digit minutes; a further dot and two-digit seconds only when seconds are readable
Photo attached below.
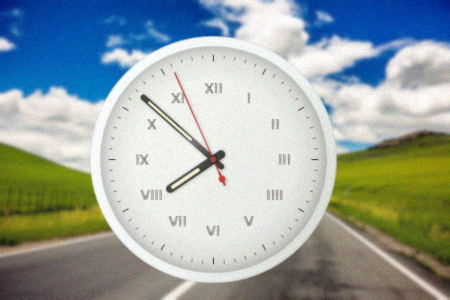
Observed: 7.51.56
